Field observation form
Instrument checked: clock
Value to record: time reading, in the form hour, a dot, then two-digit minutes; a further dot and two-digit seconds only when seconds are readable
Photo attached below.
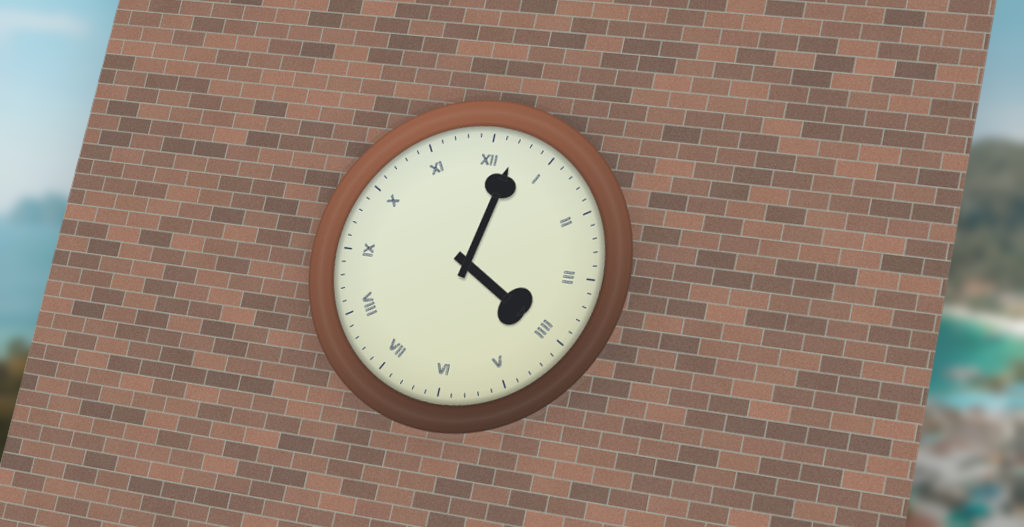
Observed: 4.02
